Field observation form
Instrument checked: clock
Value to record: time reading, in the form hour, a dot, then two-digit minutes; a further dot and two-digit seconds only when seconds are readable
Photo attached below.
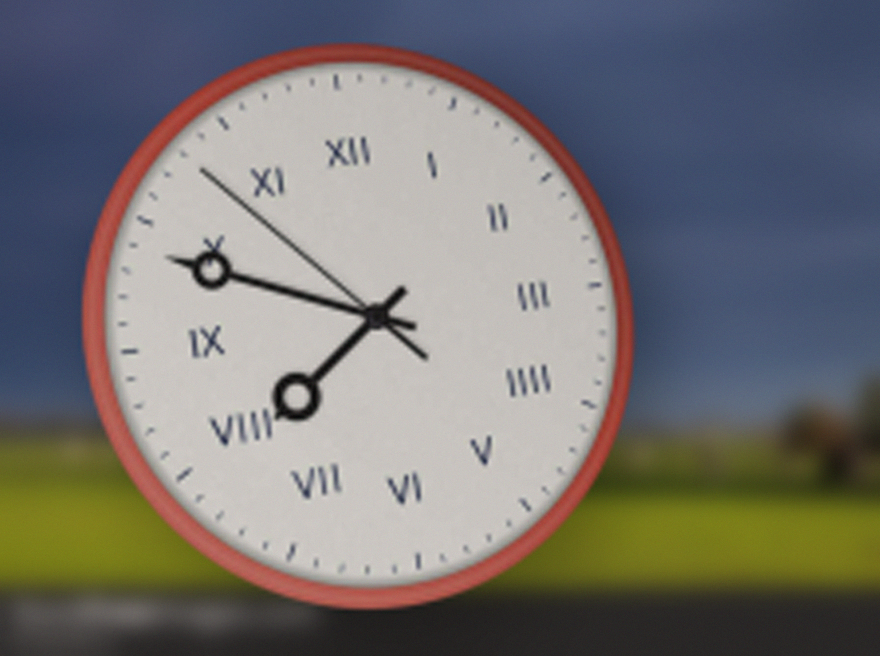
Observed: 7.48.53
